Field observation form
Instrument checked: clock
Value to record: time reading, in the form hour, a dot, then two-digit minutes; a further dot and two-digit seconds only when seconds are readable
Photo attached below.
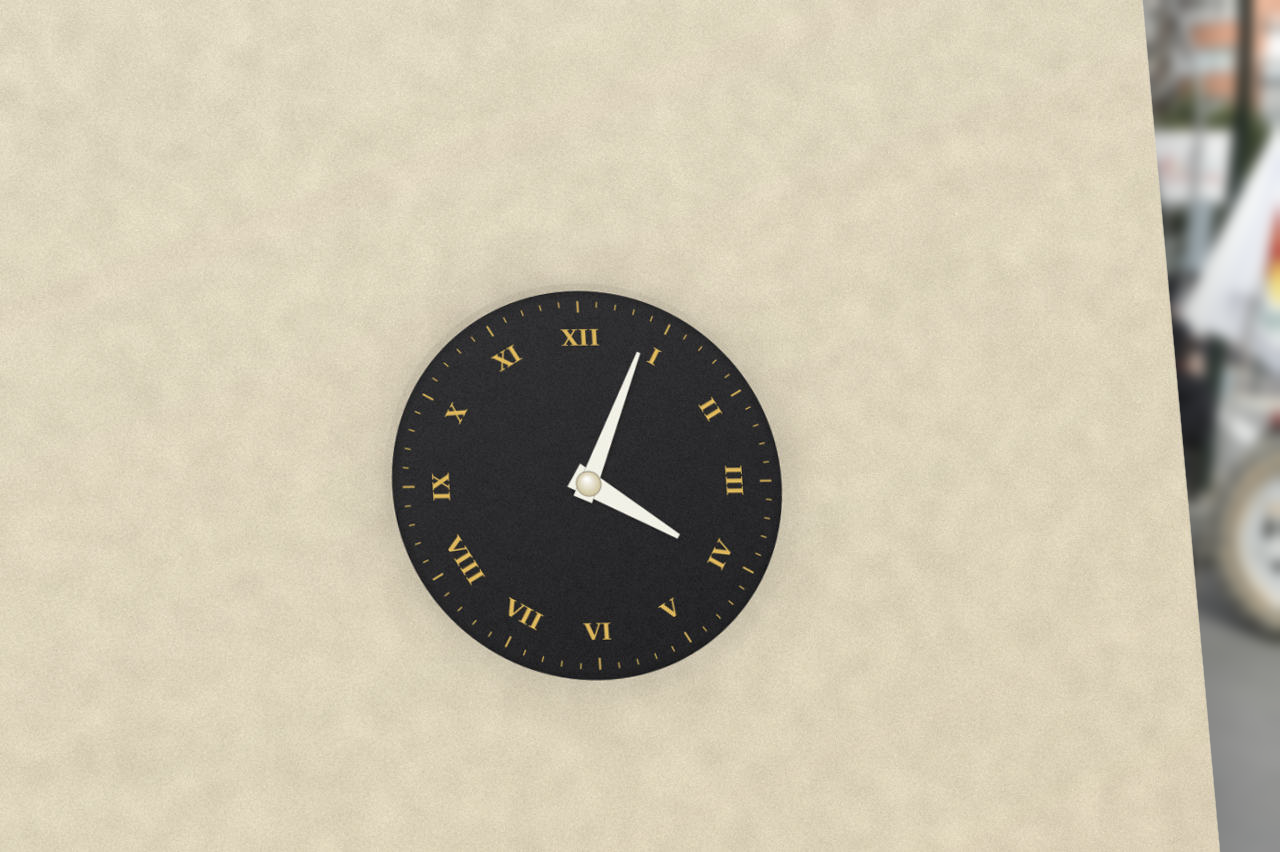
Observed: 4.04
